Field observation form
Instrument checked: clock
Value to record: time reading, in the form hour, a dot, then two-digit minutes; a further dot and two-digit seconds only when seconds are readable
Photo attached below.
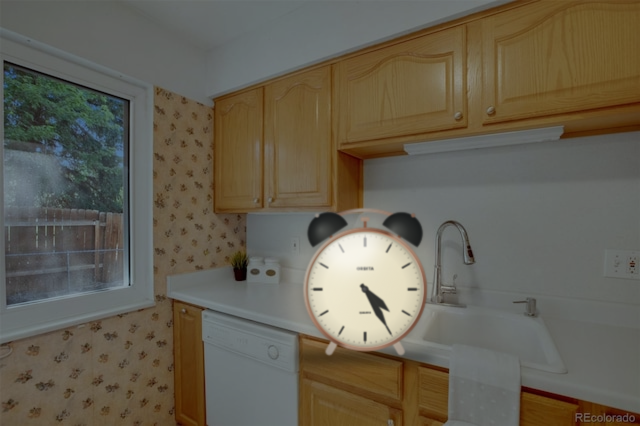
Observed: 4.25
